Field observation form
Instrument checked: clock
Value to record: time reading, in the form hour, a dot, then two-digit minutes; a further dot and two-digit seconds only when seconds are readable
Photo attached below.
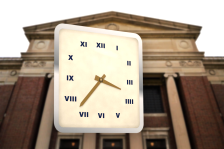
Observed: 3.37
